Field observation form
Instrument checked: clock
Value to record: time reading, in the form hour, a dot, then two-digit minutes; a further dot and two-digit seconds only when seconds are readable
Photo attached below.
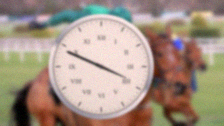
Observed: 3.49
